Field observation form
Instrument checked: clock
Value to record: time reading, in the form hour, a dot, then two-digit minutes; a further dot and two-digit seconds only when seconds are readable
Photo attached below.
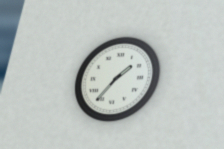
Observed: 1.36
